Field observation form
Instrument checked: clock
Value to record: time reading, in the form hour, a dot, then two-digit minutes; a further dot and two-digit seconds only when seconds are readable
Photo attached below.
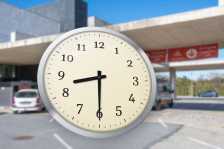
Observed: 8.30
